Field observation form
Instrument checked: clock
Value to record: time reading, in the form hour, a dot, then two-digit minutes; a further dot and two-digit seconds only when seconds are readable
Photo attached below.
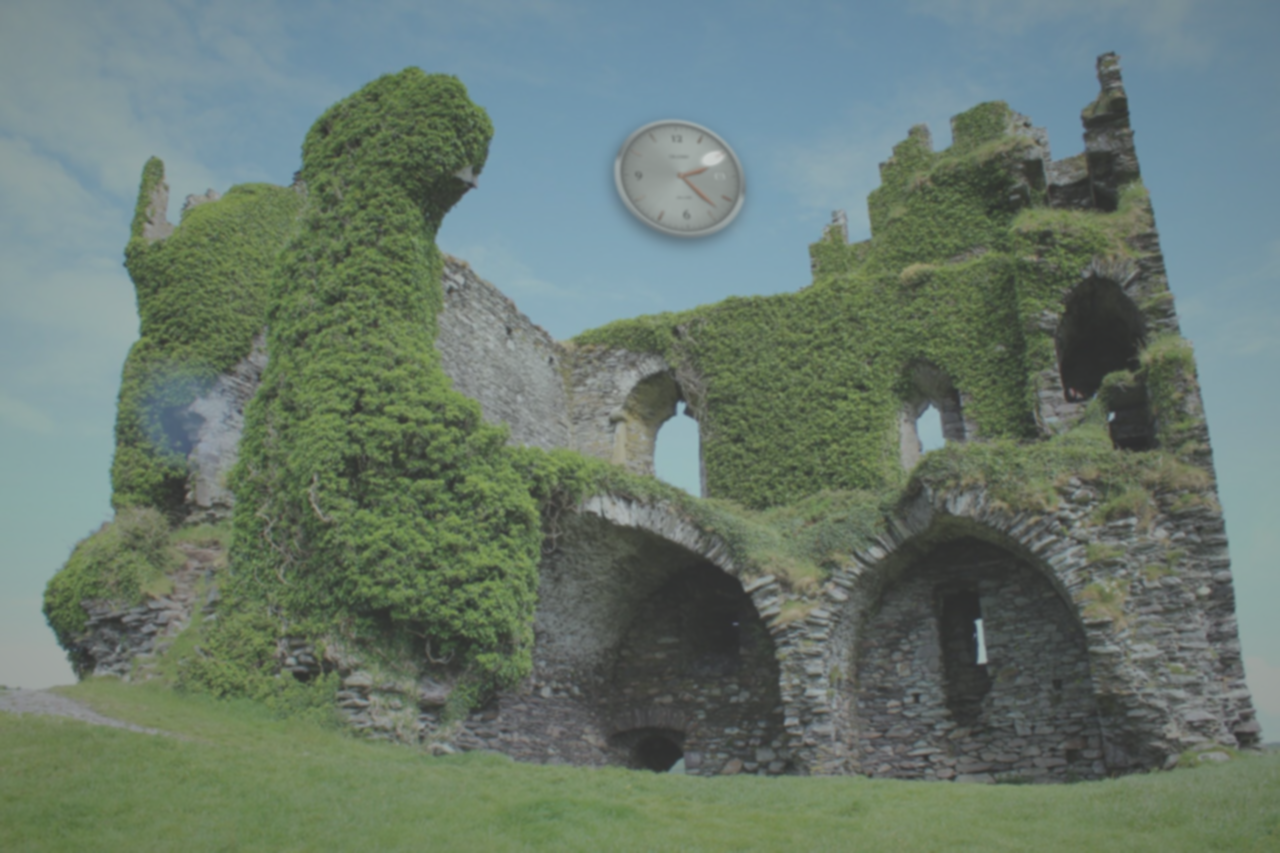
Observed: 2.23
